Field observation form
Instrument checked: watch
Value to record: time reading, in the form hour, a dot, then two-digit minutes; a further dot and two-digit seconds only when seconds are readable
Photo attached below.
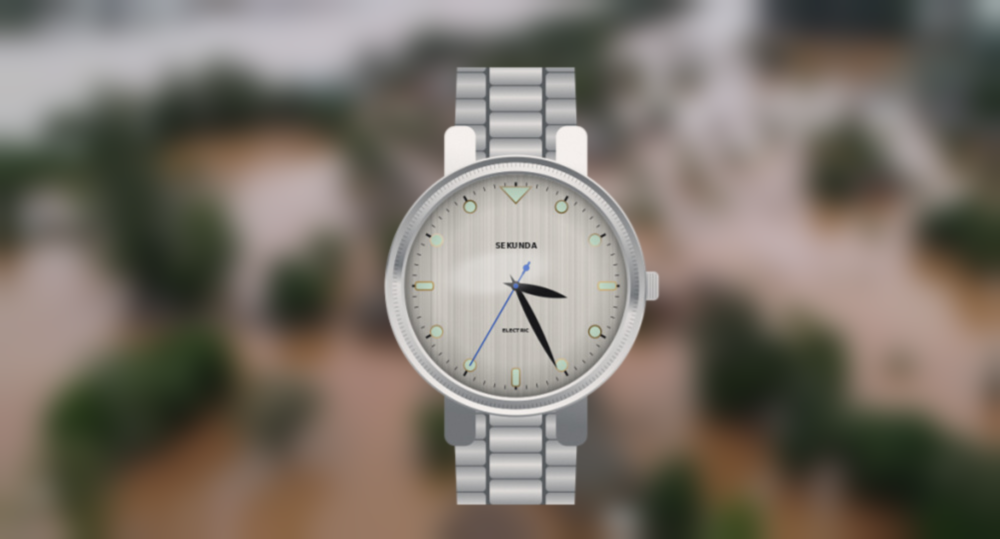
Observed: 3.25.35
